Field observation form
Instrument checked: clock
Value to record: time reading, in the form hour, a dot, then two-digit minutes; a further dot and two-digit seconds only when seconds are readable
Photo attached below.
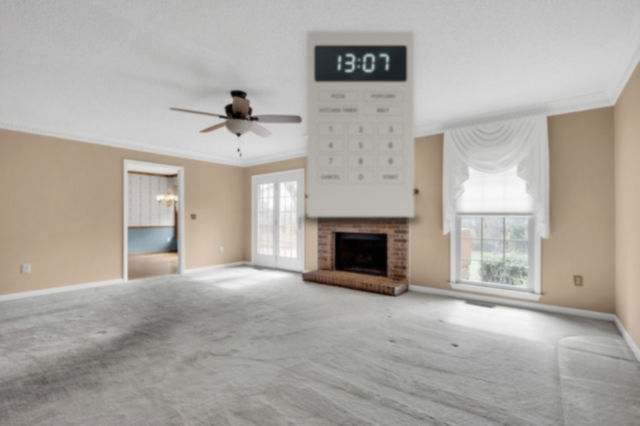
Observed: 13.07
